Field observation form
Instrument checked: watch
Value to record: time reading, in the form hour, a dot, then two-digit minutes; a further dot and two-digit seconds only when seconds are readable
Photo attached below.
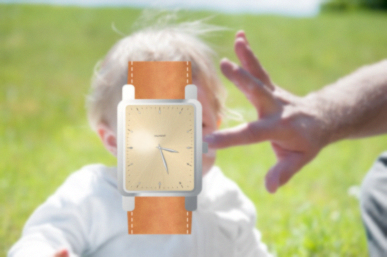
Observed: 3.27
